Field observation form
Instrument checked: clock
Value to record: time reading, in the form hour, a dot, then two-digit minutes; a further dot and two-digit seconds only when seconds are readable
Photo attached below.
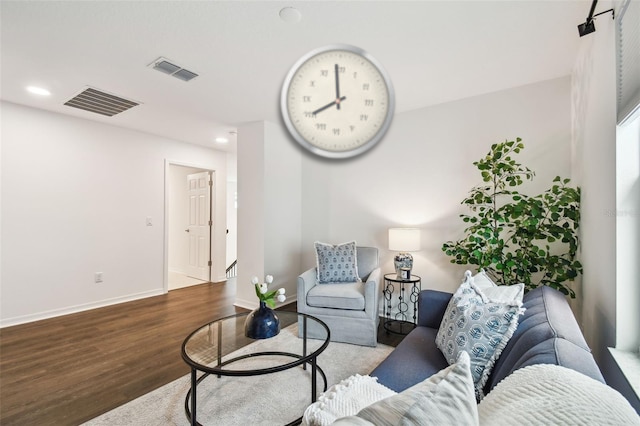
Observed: 7.59
